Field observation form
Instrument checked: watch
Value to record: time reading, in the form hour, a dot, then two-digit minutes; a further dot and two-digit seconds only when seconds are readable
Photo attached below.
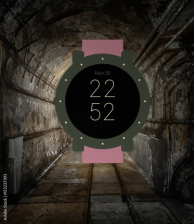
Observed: 22.52
